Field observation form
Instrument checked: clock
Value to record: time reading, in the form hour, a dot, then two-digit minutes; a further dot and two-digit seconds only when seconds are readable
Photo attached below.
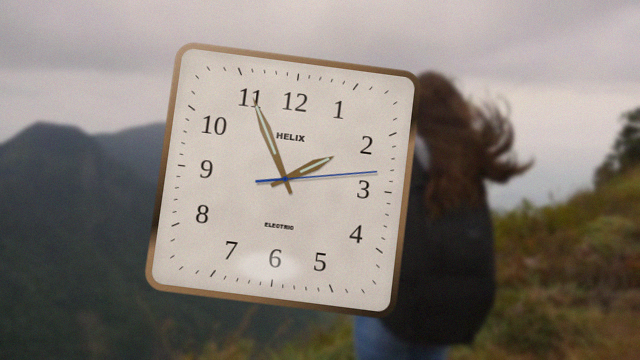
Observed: 1.55.13
